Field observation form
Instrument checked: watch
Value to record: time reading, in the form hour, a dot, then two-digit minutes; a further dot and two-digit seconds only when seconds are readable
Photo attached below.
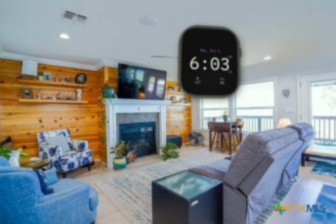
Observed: 6.03
